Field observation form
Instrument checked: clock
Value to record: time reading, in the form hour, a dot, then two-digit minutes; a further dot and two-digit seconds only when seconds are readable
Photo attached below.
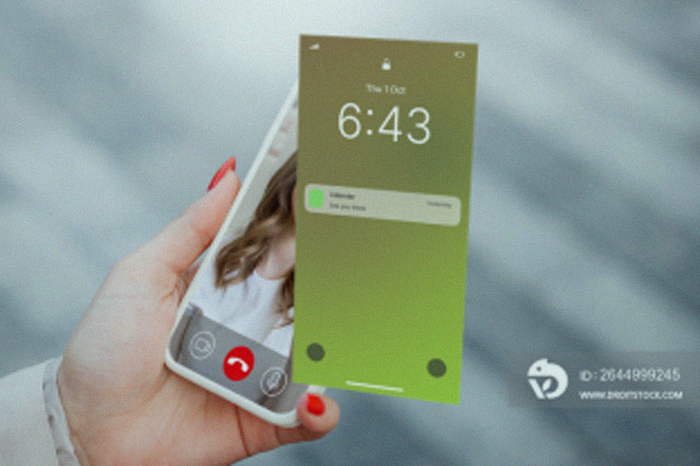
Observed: 6.43
